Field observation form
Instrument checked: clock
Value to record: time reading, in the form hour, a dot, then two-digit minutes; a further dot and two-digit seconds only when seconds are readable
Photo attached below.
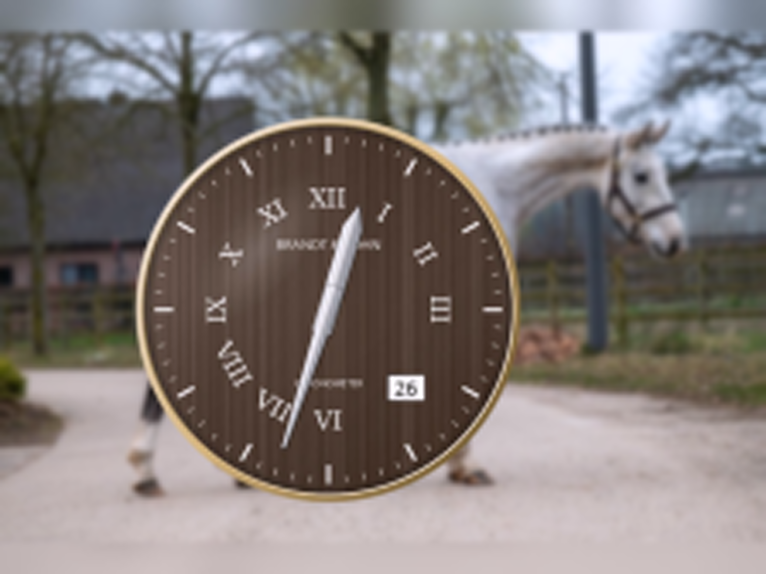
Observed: 12.33
